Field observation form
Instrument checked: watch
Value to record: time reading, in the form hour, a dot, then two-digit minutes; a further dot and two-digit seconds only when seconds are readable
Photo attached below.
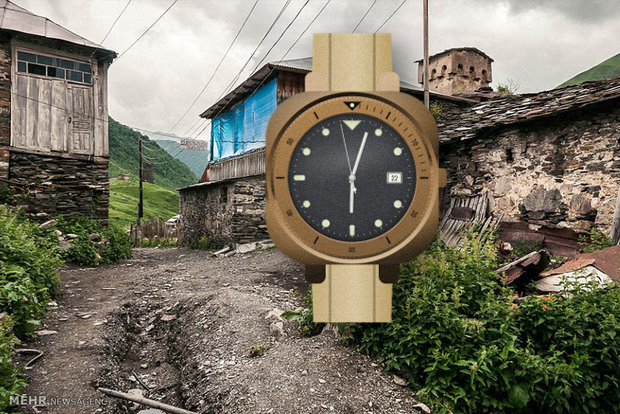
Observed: 6.02.58
